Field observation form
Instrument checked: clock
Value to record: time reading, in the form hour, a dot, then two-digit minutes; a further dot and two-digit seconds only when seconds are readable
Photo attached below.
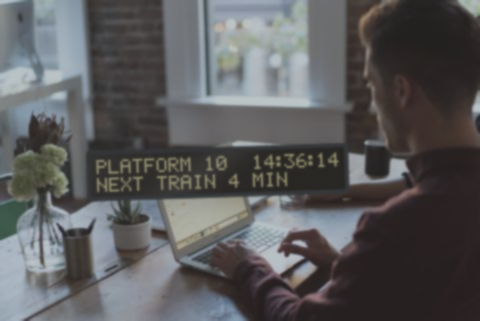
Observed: 14.36.14
